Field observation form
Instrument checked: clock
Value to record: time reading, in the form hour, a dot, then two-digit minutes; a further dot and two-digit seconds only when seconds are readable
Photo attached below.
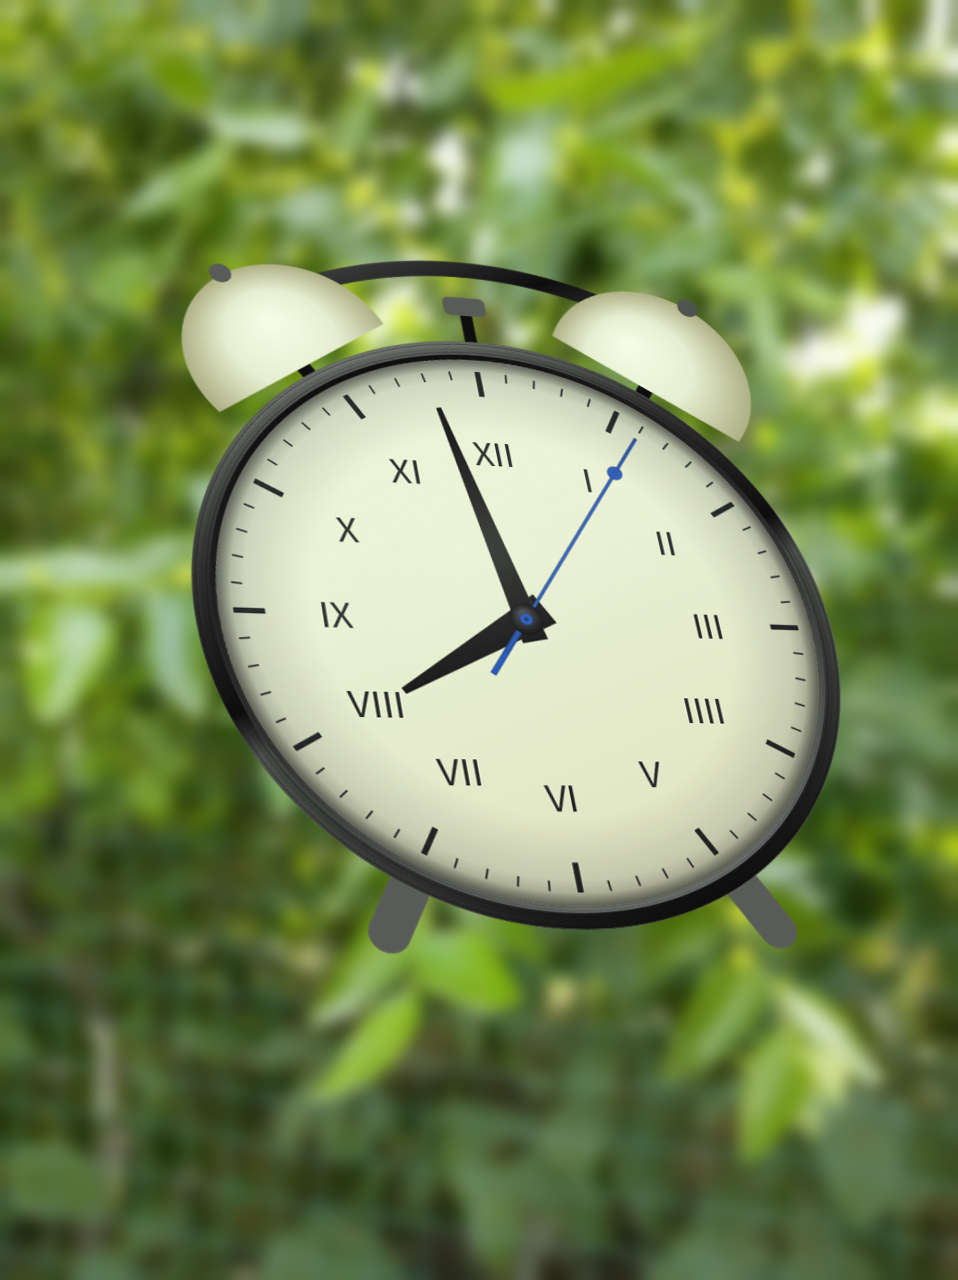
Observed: 7.58.06
